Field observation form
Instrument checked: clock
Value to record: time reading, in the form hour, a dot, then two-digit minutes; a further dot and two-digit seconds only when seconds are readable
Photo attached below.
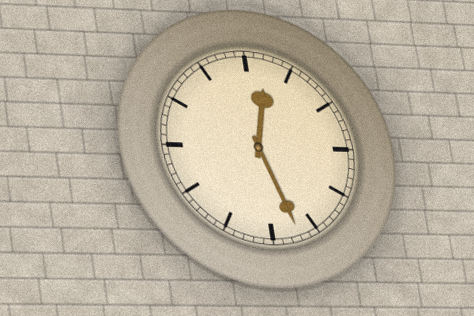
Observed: 12.27
